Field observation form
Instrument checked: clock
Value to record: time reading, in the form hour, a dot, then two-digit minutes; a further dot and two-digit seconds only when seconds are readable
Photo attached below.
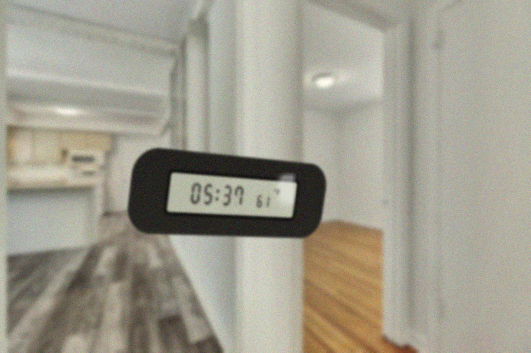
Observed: 5.37
